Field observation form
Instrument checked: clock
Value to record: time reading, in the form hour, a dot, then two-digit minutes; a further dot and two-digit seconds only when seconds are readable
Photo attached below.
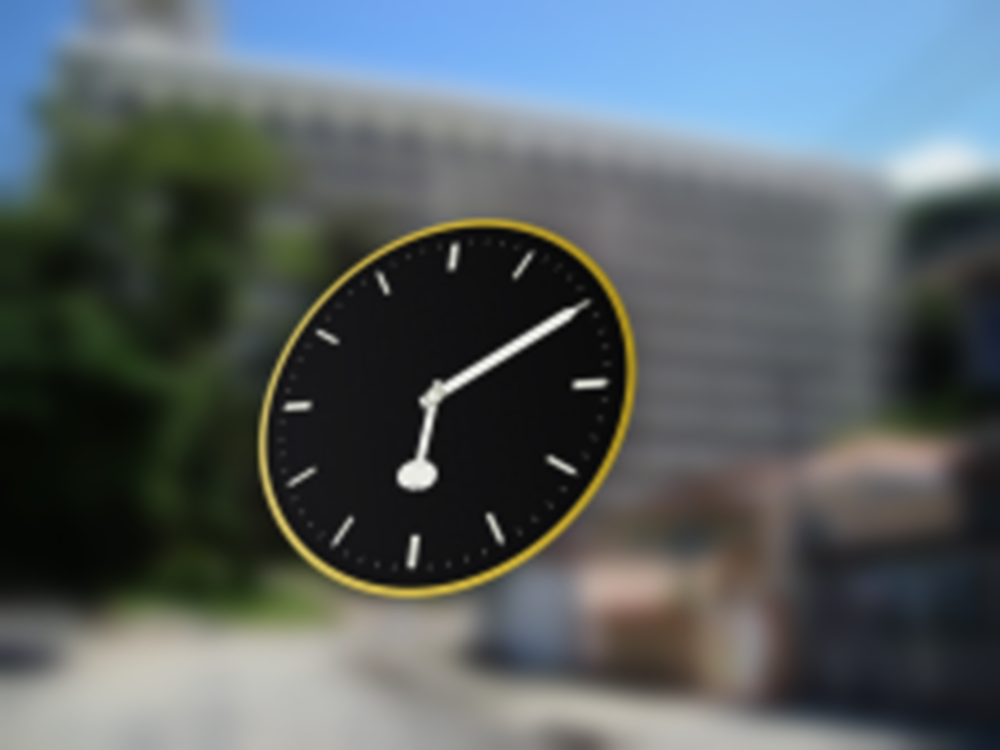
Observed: 6.10
